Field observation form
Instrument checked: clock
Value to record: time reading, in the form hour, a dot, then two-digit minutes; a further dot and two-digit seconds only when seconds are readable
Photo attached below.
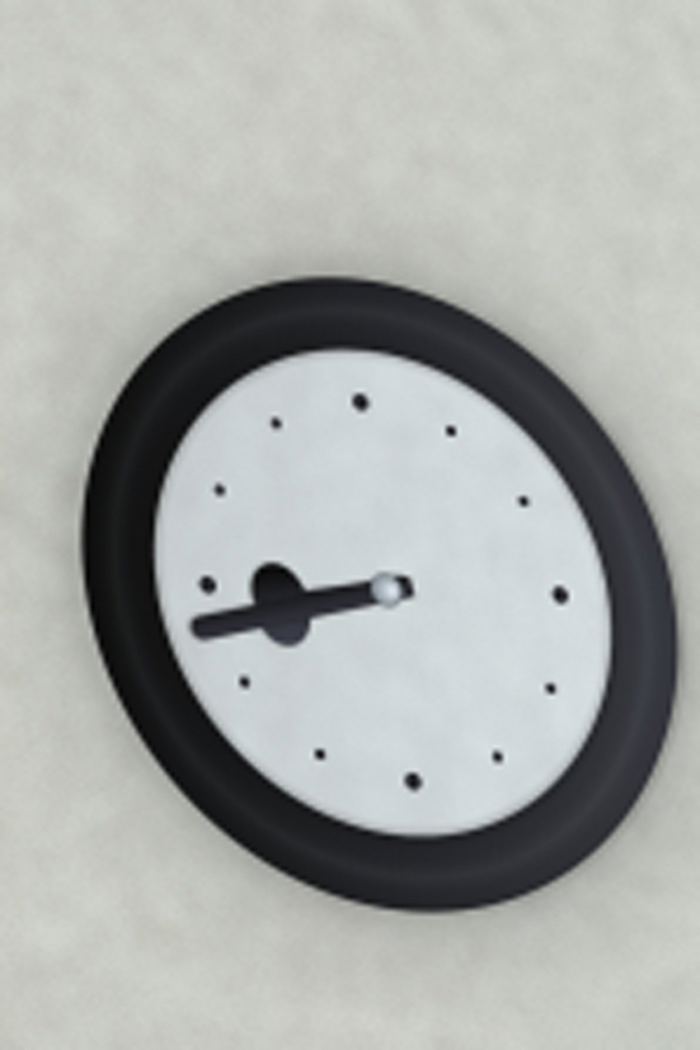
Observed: 8.43
